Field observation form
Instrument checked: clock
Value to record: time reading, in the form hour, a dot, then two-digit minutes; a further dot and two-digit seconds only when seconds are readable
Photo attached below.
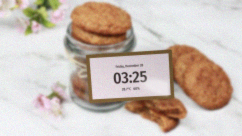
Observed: 3.25
